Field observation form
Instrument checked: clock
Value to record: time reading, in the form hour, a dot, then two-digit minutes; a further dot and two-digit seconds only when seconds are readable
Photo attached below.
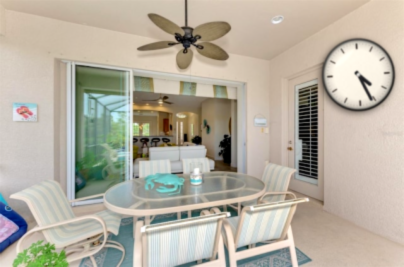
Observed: 4.26
